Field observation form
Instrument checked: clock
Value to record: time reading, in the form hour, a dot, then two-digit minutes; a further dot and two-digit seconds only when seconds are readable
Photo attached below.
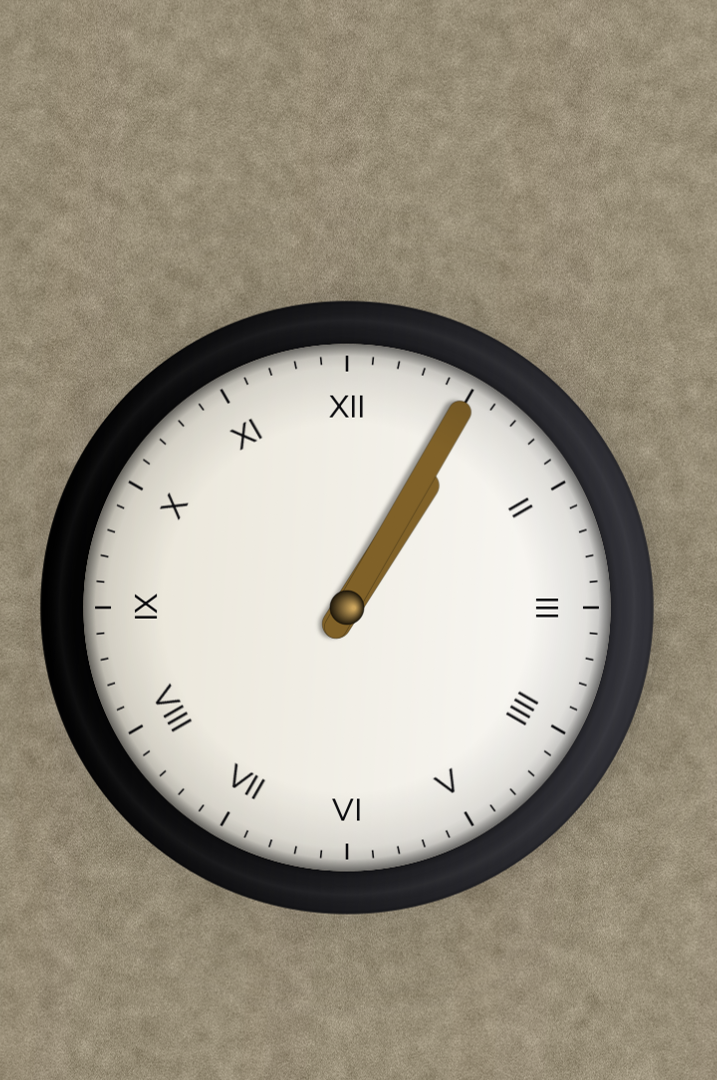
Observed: 1.05
